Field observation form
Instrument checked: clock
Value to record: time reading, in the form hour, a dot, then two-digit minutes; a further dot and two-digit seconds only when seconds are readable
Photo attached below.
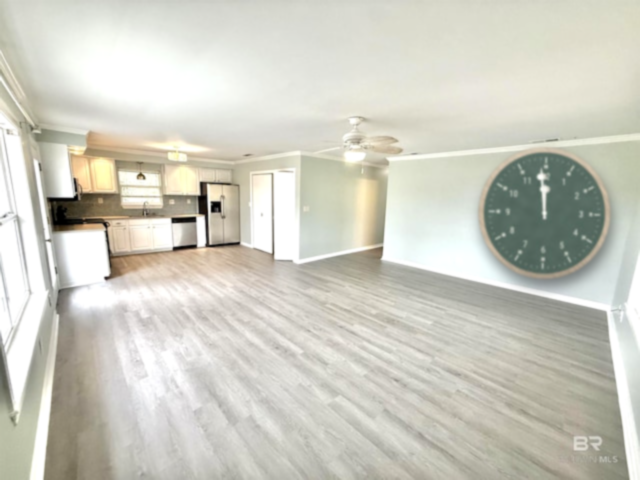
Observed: 11.59
